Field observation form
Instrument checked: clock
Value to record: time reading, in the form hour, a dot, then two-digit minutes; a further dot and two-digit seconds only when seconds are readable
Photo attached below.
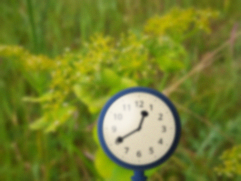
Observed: 12.40
